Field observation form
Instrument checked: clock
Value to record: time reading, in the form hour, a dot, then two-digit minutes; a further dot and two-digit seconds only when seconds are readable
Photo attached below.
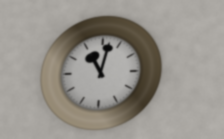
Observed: 11.02
